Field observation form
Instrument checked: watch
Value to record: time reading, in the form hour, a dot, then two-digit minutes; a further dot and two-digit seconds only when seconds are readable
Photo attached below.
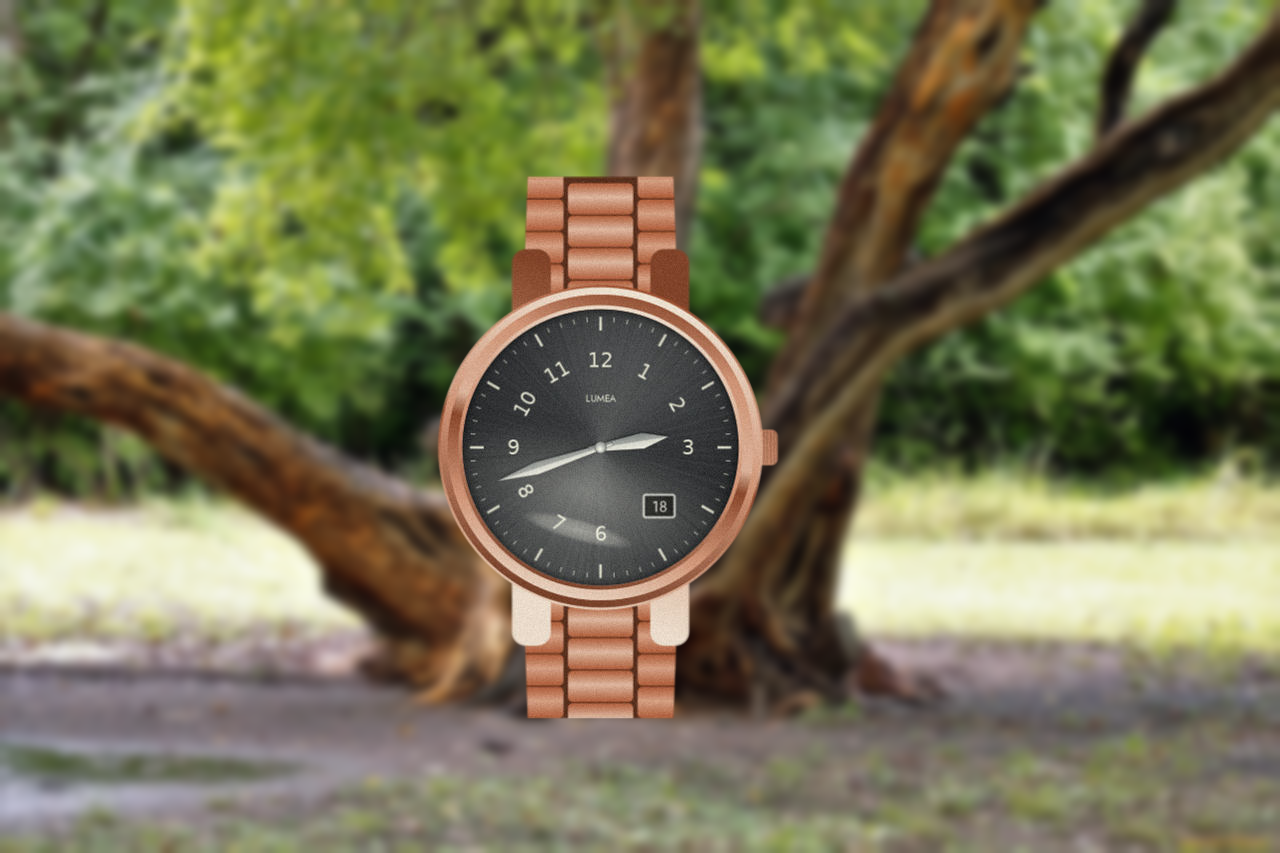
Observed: 2.42
